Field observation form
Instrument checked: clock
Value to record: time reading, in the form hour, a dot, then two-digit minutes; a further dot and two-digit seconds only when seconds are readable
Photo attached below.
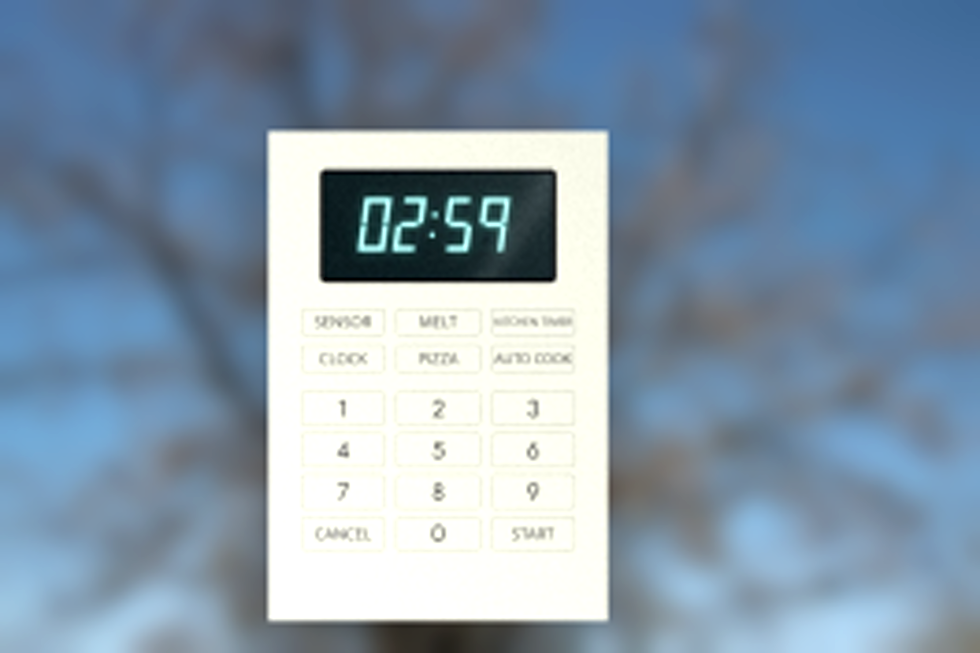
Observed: 2.59
